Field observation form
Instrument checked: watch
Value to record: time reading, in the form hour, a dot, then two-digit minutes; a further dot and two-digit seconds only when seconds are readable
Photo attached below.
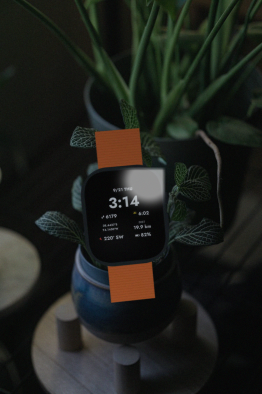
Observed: 3.14
